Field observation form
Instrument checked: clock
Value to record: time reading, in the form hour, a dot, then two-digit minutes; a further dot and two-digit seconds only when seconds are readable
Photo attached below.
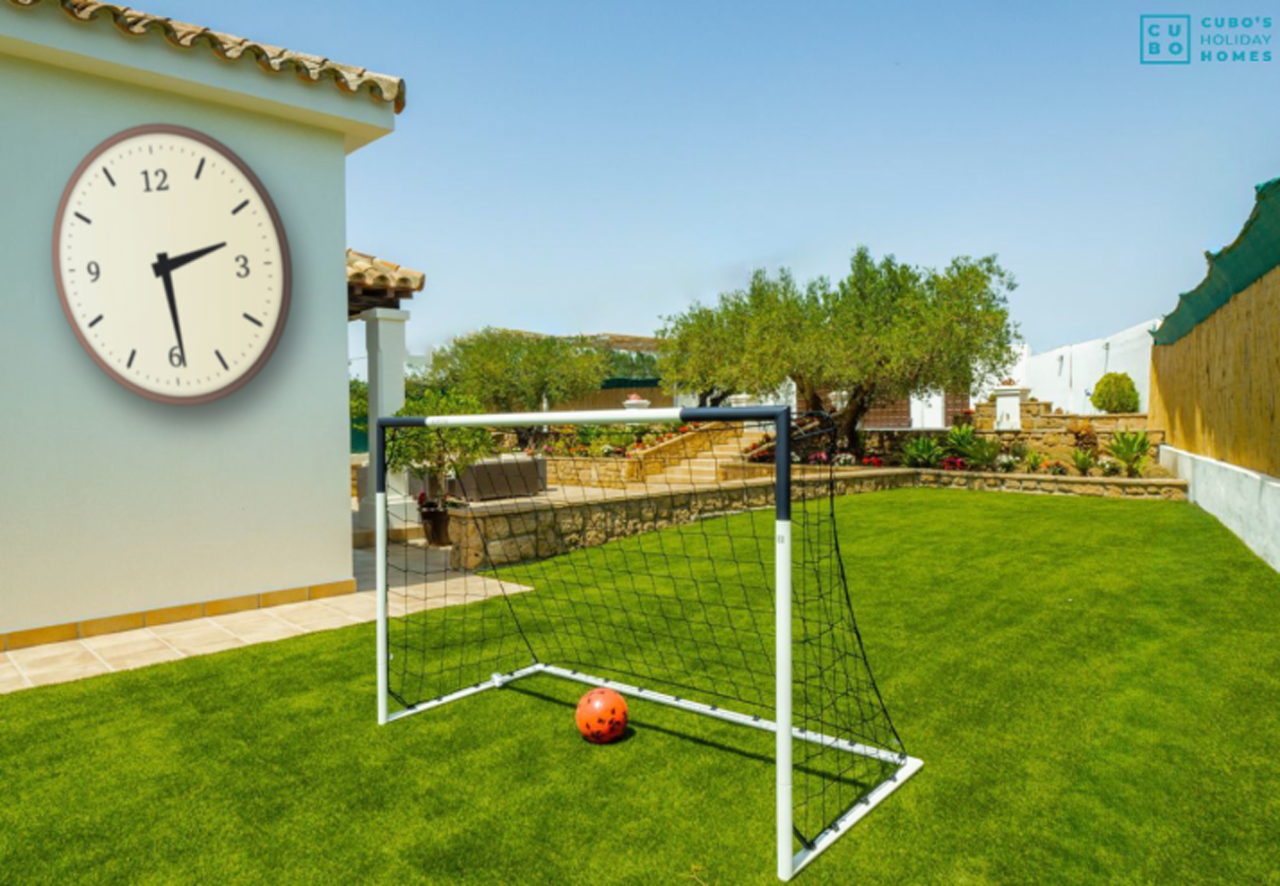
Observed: 2.29
